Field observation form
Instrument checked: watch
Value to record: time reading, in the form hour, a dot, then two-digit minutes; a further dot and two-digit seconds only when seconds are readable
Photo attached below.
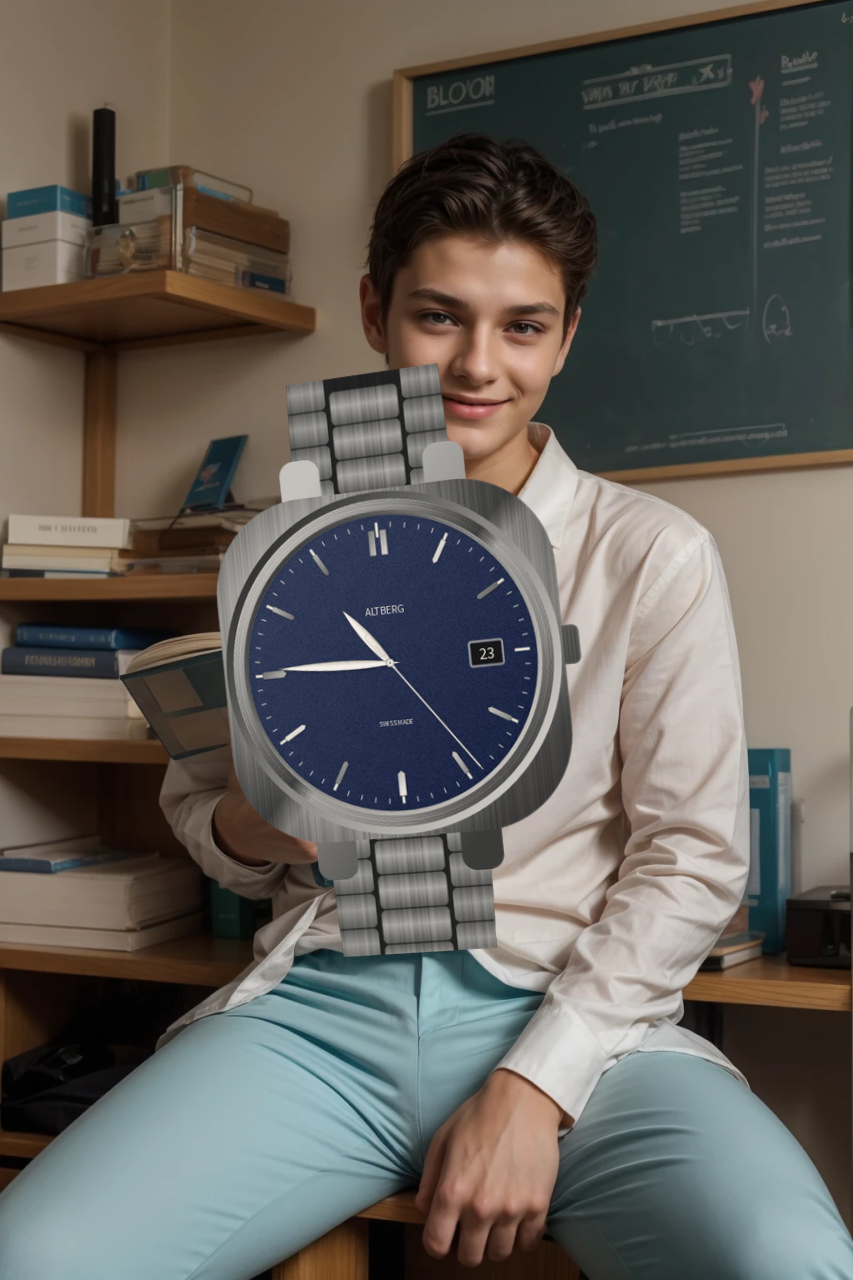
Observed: 10.45.24
